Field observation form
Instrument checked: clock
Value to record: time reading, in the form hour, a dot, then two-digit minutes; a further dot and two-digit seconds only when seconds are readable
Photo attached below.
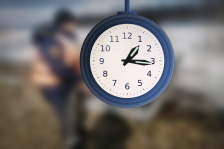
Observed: 1.16
